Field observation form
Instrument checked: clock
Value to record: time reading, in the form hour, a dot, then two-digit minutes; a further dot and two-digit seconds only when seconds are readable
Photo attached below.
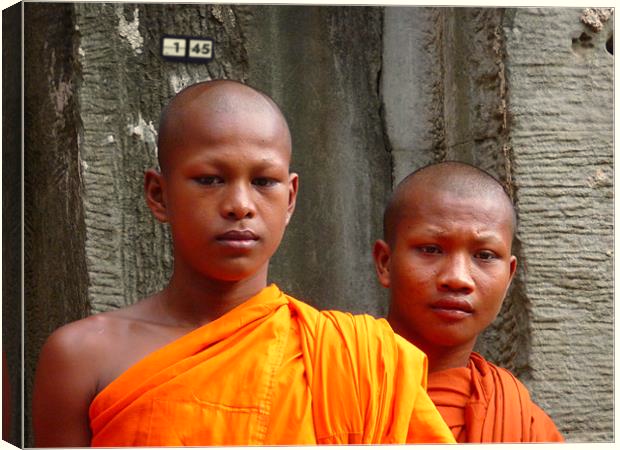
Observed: 1.45
